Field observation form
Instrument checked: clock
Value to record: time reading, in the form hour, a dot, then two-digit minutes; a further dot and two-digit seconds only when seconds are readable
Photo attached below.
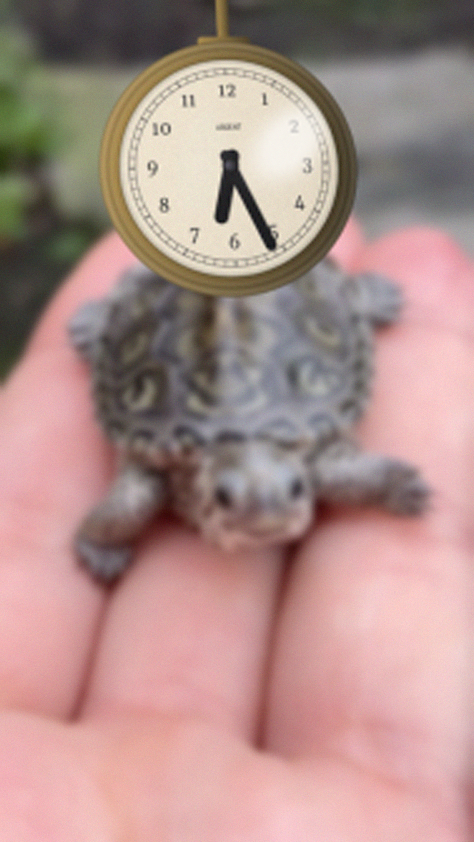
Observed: 6.26
